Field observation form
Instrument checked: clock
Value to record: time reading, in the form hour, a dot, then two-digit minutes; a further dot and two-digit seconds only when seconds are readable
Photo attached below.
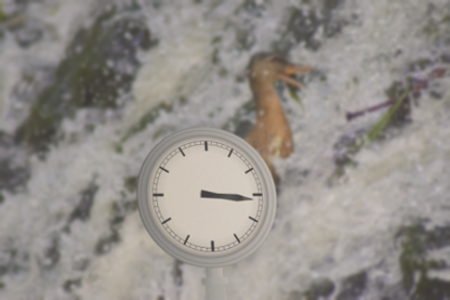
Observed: 3.16
